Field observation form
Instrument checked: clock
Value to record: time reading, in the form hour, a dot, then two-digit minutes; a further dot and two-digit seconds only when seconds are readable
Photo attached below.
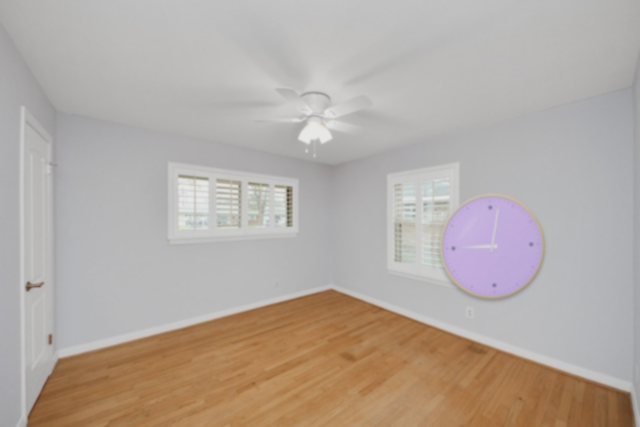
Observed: 9.02
